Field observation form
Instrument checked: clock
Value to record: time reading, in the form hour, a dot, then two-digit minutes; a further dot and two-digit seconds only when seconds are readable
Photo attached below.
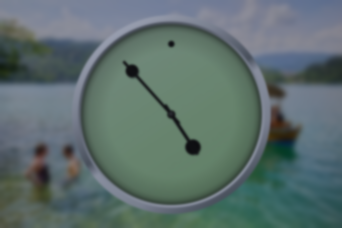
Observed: 4.53
